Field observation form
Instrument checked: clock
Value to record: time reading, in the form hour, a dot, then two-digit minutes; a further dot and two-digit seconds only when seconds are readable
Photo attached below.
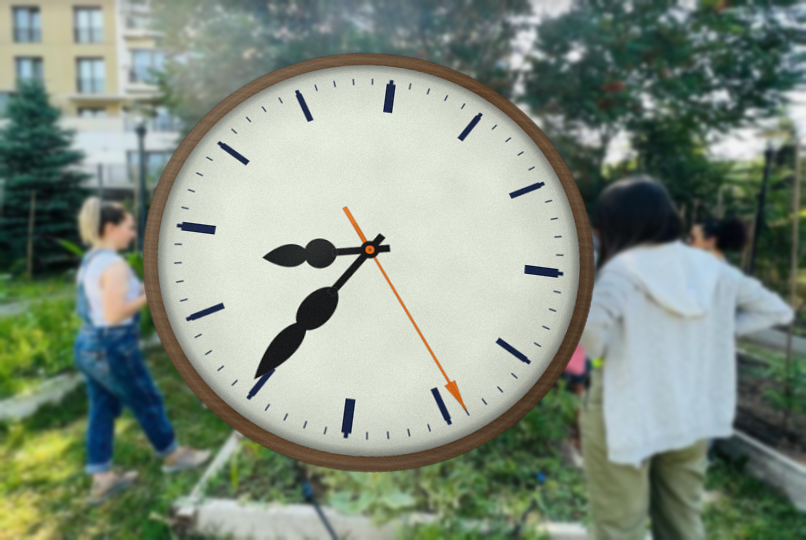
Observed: 8.35.24
